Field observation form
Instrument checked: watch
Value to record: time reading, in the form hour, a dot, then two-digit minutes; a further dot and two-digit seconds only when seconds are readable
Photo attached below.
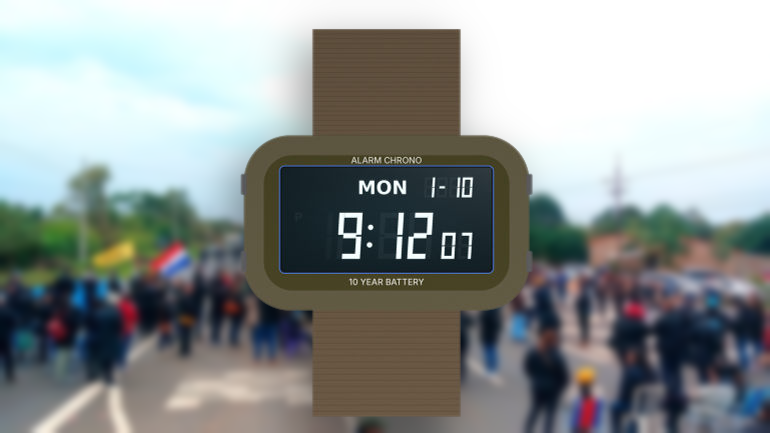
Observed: 9.12.07
